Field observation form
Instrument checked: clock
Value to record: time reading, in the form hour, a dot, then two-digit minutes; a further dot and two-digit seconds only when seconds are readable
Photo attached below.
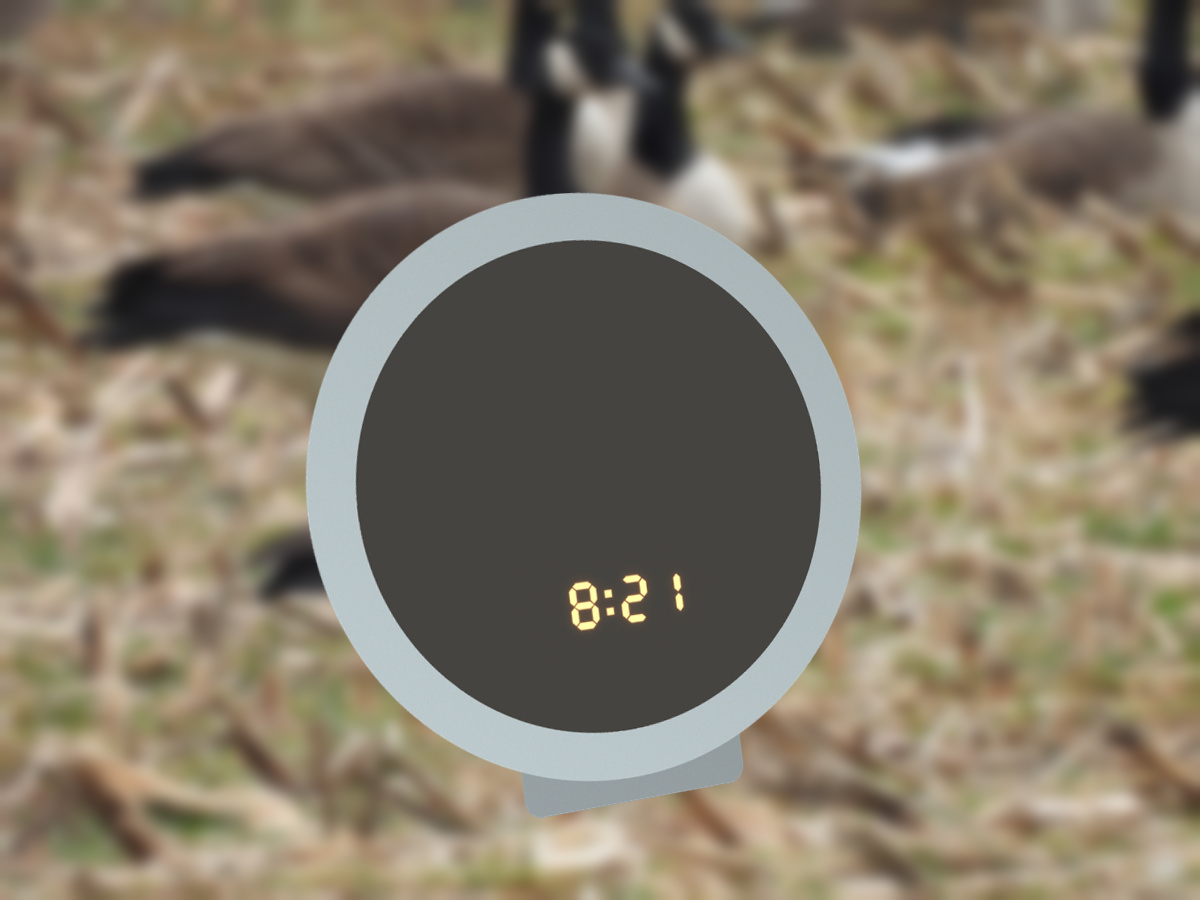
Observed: 8.21
